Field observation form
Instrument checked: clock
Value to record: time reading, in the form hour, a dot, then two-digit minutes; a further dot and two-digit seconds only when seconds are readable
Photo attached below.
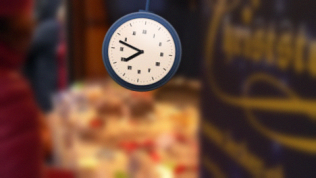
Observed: 7.48
